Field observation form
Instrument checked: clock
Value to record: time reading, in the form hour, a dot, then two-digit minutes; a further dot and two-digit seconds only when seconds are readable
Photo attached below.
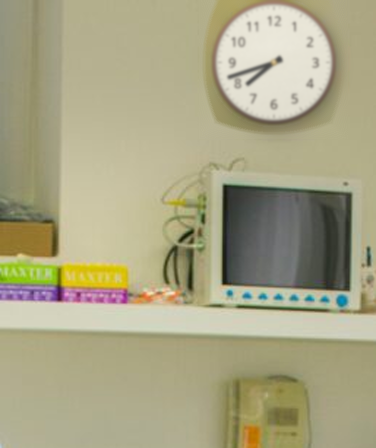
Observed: 7.42
